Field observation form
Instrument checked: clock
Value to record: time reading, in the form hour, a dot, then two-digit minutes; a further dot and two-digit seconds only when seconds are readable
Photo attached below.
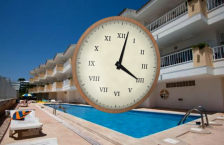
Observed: 4.02
